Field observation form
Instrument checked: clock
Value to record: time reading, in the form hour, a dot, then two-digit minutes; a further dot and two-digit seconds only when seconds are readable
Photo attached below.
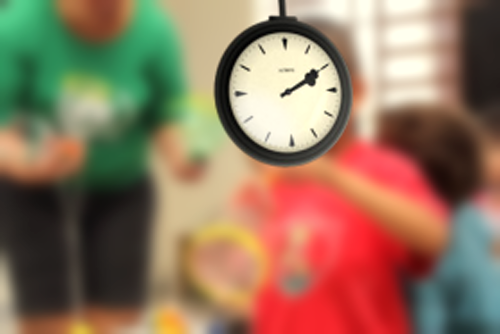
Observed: 2.10
